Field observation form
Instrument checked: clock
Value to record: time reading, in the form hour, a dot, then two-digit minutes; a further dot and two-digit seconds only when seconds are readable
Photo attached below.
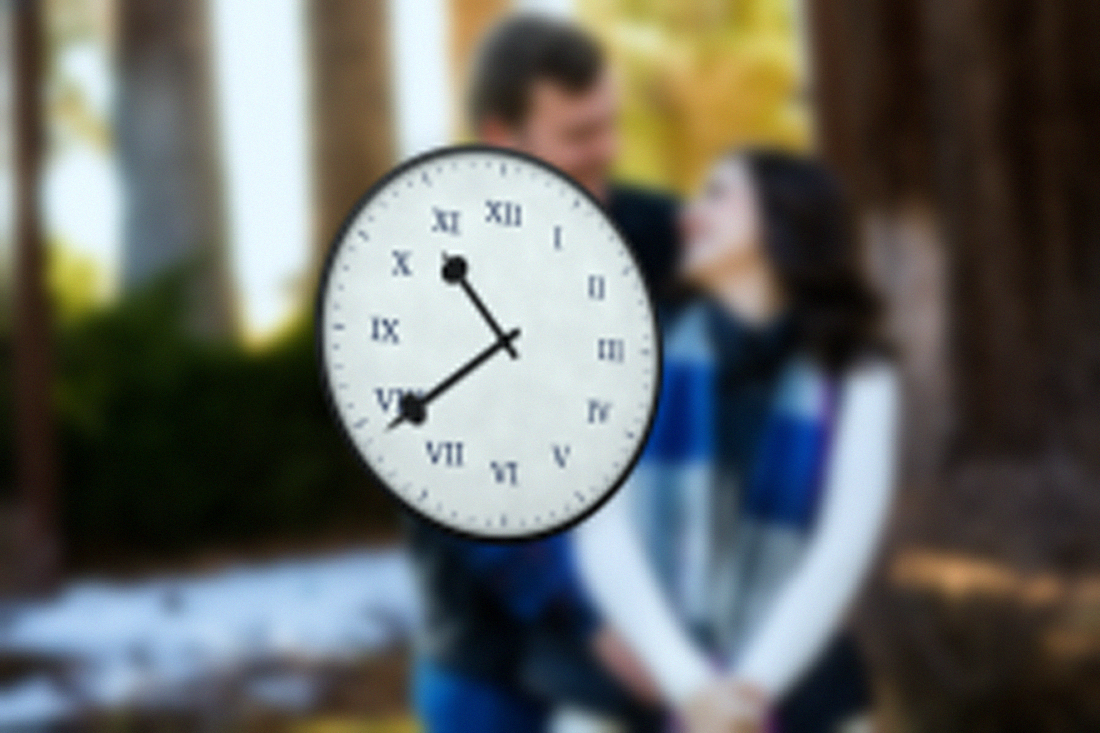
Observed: 10.39
